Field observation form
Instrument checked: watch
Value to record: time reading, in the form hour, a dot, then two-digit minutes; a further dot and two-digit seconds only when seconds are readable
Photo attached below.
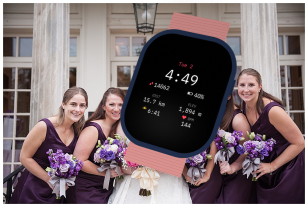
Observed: 4.49
